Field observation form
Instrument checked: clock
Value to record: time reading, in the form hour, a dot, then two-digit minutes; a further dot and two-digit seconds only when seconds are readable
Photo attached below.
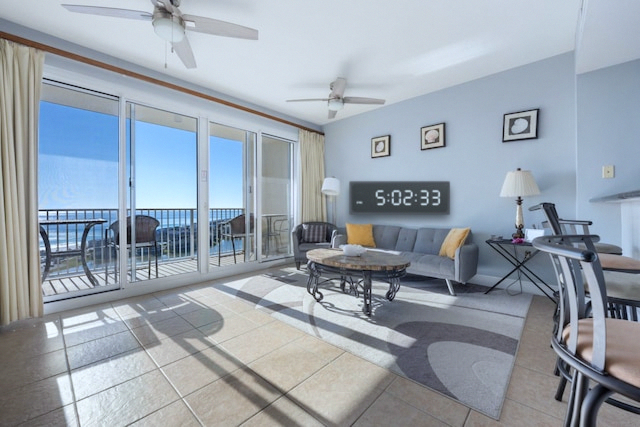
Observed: 5.02.33
